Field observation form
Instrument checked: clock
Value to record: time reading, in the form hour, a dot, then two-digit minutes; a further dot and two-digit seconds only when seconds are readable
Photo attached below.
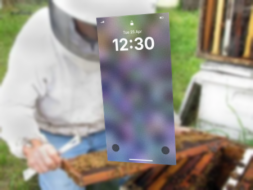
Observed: 12.30
